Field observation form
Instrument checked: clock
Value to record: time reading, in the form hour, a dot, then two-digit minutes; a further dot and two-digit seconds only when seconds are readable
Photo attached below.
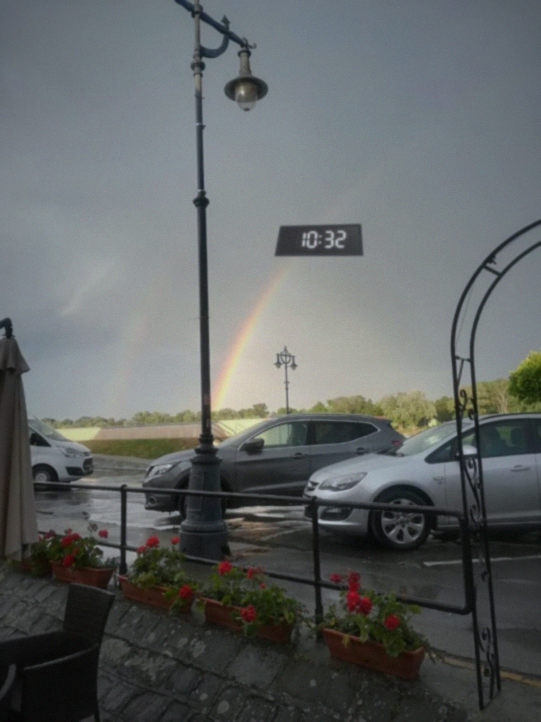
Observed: 10.32
